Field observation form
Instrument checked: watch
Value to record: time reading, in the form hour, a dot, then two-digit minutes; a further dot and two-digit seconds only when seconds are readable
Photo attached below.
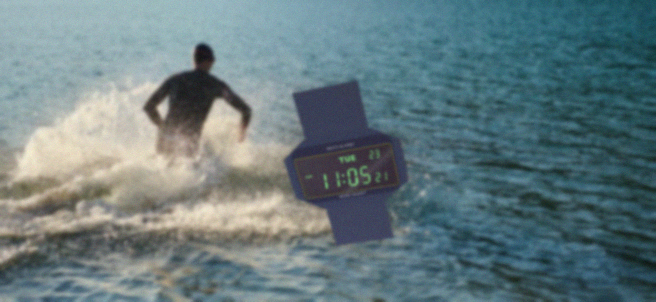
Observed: 11.05
